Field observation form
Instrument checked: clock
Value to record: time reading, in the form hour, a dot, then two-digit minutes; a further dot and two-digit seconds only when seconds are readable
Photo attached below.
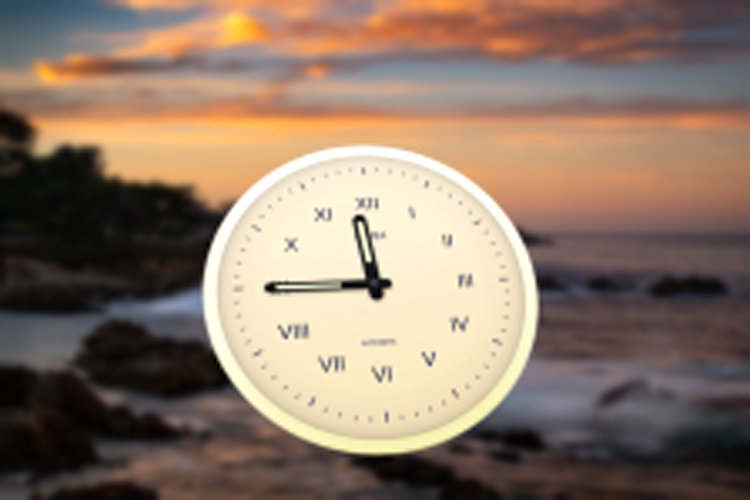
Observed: 11.45
